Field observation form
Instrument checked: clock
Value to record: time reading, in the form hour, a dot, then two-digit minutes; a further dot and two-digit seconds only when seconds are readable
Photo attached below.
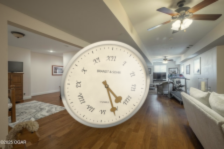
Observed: 4.26
